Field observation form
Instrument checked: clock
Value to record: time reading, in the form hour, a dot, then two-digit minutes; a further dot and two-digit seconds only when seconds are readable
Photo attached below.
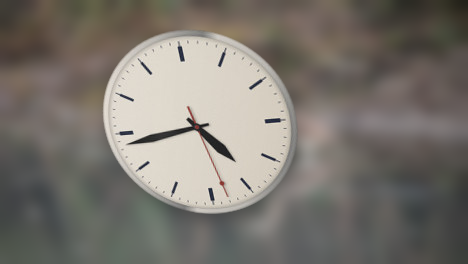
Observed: 4.43.28
